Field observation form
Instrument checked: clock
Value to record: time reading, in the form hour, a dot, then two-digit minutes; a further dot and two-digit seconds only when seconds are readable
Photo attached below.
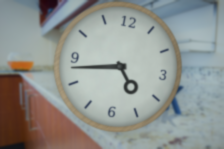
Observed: 4.43
